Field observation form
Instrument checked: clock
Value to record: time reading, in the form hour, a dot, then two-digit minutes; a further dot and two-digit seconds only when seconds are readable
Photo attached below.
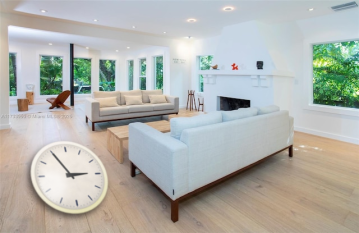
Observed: 2.55
